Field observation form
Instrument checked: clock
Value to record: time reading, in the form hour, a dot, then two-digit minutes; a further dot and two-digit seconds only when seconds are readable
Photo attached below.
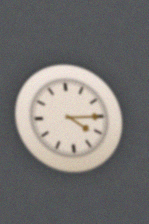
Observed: 4.15
